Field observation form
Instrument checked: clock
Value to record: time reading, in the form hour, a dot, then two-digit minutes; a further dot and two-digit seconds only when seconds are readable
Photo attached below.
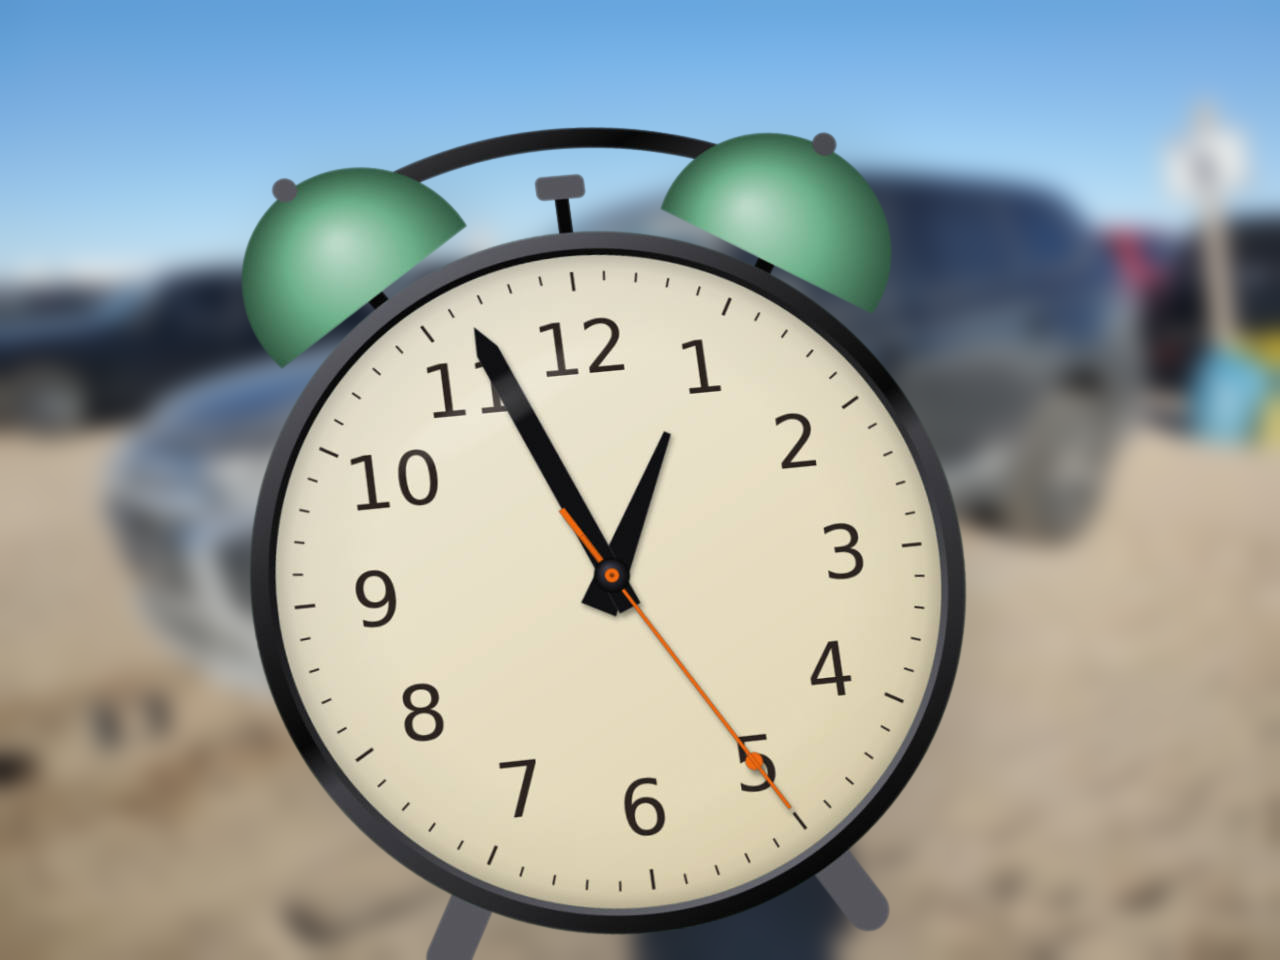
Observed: 12.56.25
